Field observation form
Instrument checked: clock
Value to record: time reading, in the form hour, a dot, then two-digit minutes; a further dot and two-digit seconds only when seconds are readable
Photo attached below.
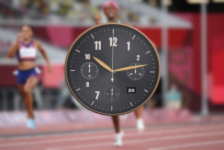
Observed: 10.13
